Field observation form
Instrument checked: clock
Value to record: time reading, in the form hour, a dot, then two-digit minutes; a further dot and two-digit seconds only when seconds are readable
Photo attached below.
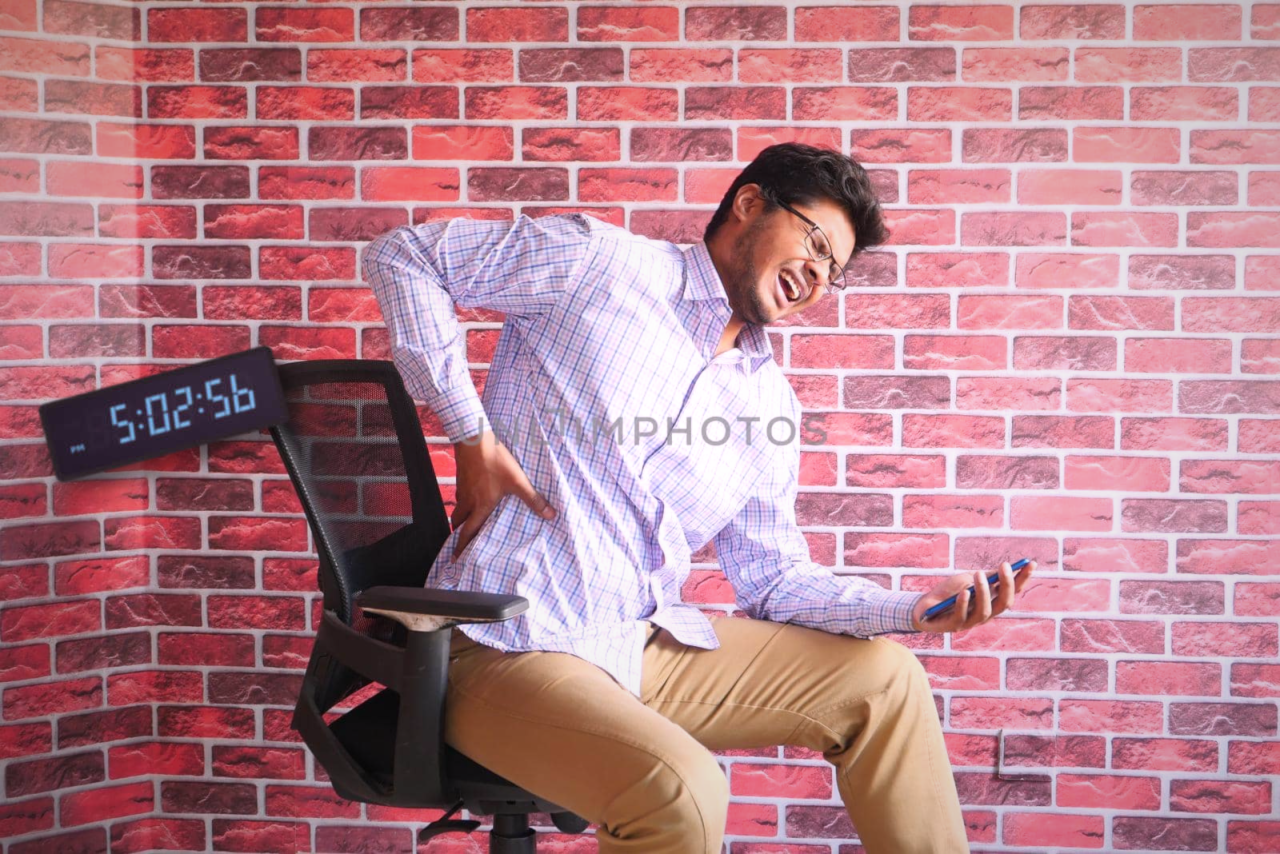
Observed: 5.02.56
